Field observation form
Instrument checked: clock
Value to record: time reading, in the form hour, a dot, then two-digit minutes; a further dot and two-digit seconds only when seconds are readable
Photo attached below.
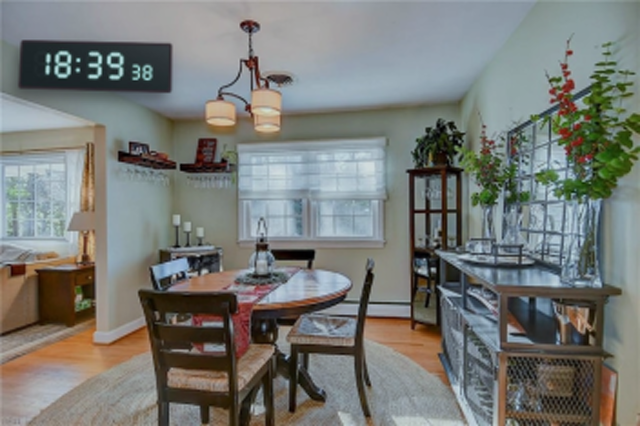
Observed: 18.39.38
